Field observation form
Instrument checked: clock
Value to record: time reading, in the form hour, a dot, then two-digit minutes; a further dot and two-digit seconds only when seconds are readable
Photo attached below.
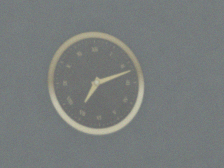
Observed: 7.12
